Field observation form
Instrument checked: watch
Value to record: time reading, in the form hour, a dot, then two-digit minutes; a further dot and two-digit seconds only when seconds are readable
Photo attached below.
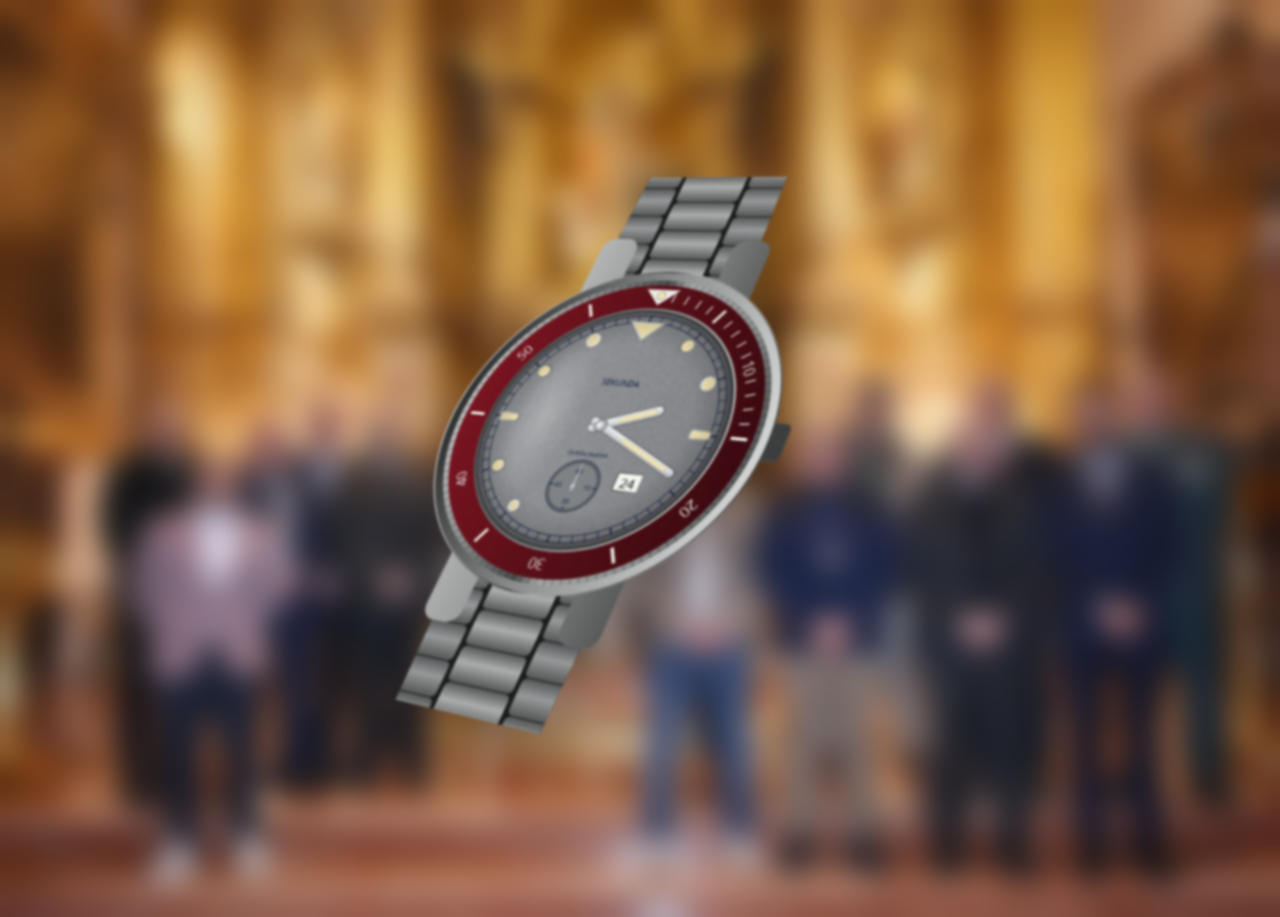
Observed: 2.19
